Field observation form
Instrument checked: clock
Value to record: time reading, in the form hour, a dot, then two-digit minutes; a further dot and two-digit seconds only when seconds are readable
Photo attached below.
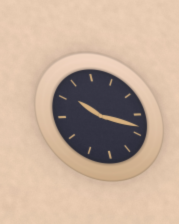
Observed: 10.18
